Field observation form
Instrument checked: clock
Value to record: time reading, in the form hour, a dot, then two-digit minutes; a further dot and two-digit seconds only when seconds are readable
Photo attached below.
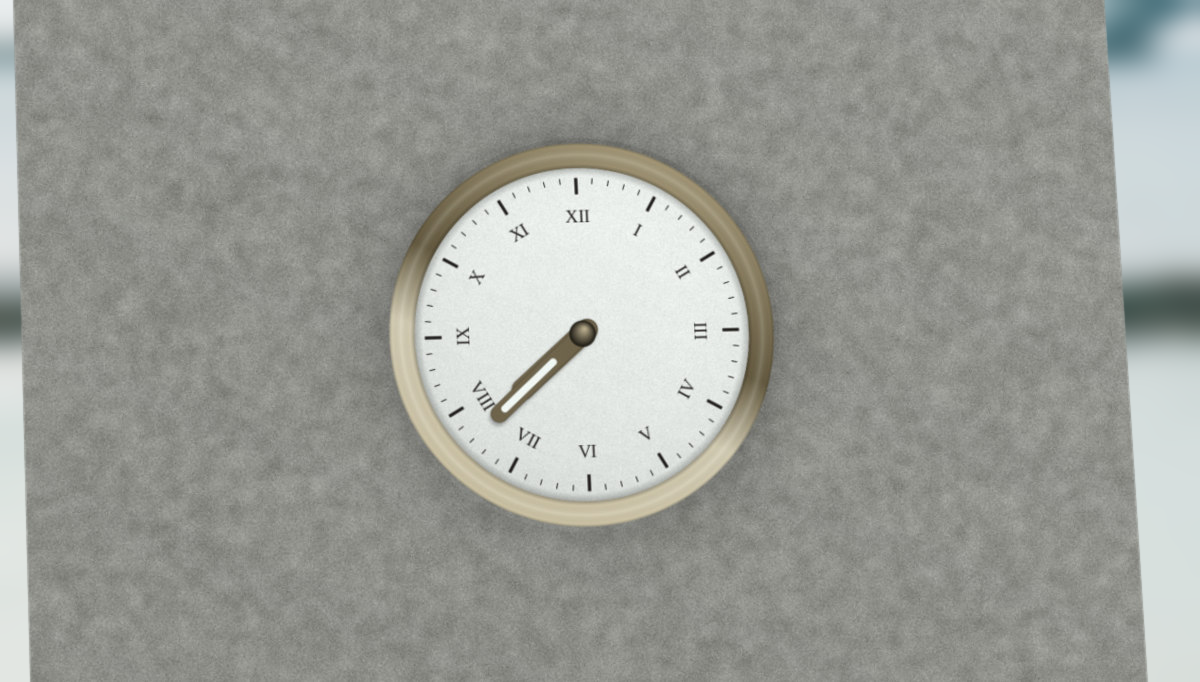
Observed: 7.38
